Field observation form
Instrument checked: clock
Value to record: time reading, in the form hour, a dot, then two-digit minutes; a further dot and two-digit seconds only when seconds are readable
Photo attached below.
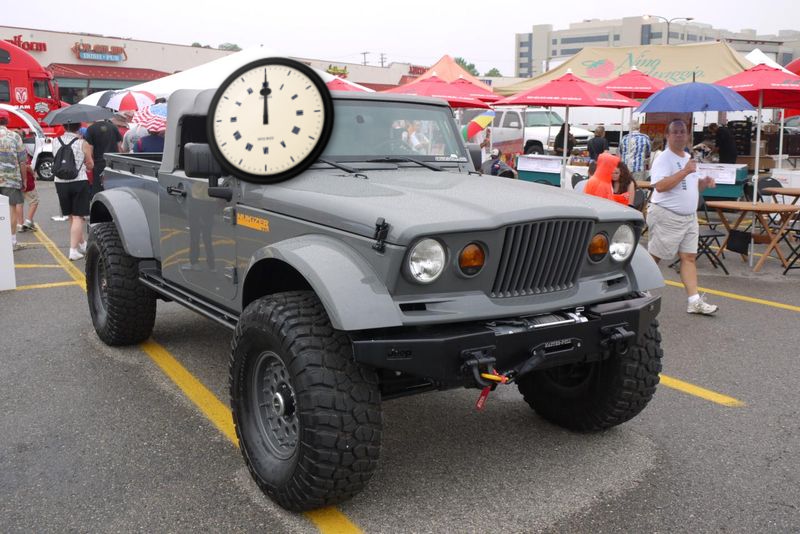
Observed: 12.00
